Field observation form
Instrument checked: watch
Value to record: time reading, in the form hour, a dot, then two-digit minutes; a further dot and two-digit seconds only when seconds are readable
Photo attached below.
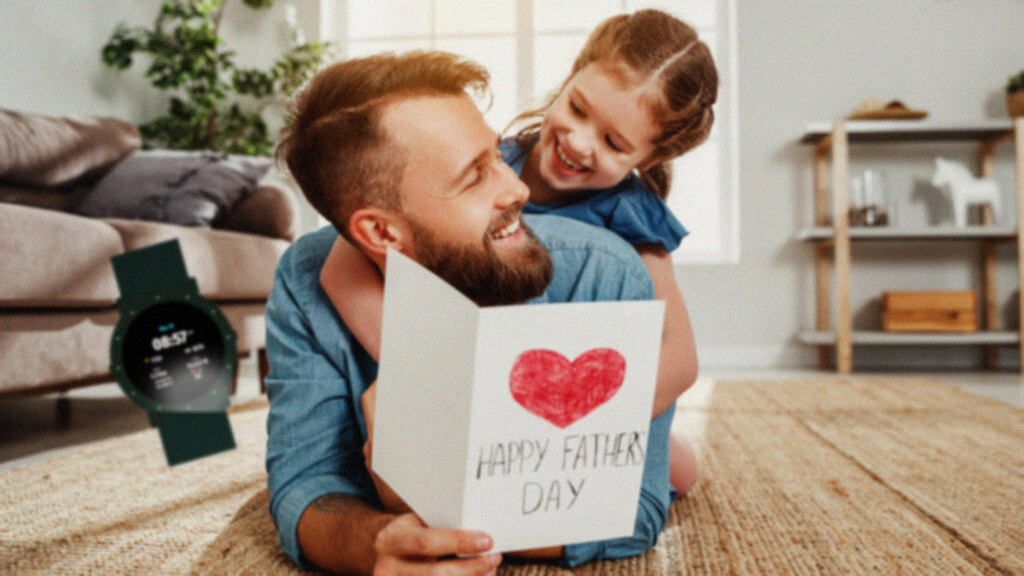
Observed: 8.57
